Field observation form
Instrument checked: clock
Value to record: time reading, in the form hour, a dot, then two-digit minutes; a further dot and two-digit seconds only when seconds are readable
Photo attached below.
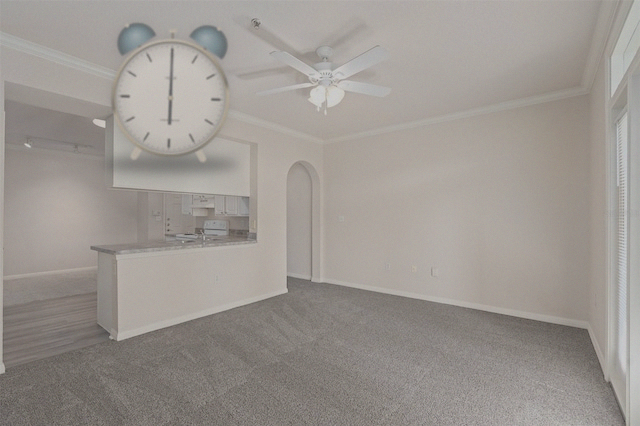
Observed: 6.00
